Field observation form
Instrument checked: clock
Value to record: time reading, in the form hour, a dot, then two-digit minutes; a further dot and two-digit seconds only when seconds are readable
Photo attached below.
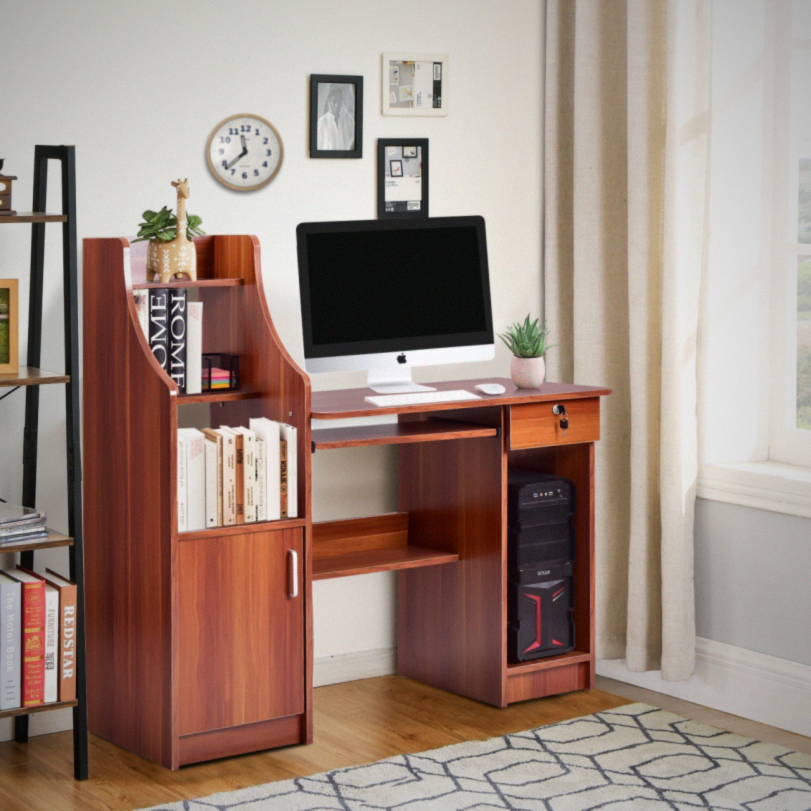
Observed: 11.38
